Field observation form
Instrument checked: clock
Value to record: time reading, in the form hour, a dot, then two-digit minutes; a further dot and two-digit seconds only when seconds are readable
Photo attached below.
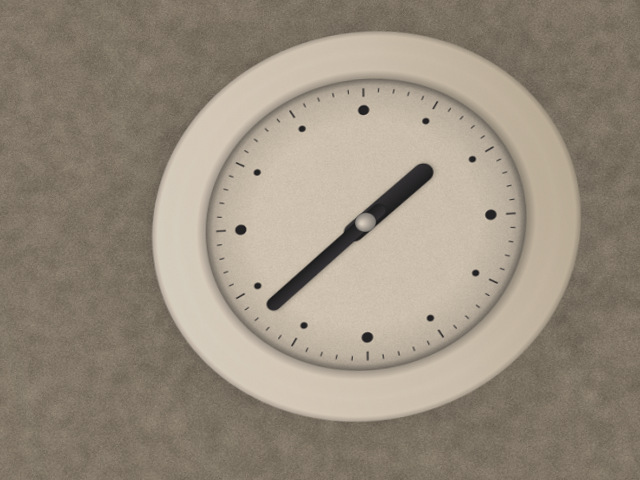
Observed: 1.38
